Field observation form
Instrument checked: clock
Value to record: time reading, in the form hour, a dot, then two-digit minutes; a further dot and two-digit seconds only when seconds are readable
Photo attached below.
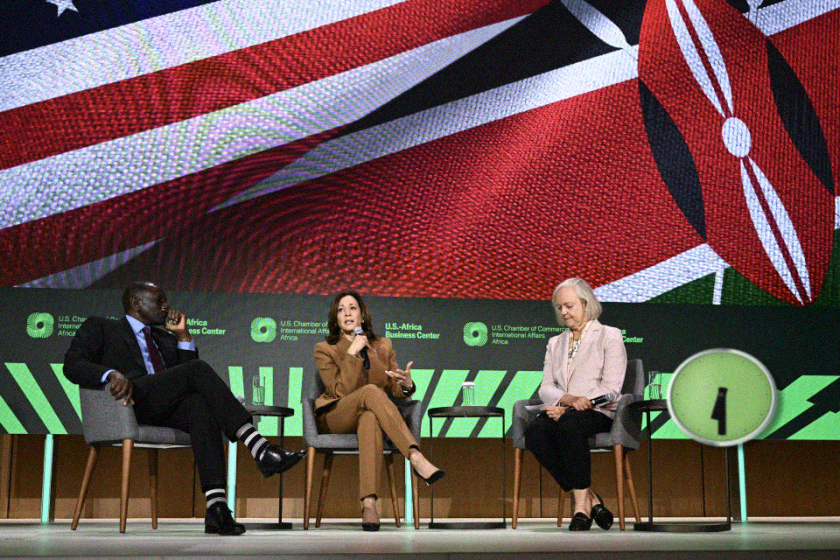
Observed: 6.30
